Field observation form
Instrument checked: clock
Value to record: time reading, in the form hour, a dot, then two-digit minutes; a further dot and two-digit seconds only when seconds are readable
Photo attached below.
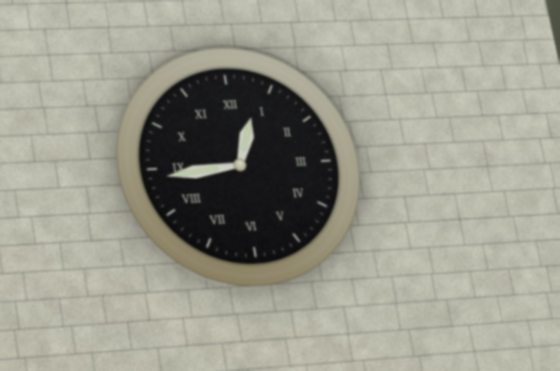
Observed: 12.44
